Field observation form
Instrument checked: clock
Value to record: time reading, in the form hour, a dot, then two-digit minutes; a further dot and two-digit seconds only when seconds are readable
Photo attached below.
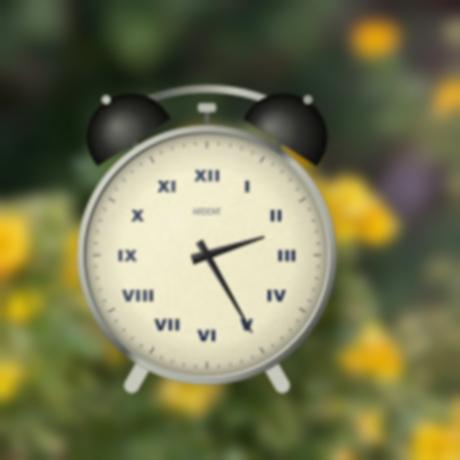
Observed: 2.25
